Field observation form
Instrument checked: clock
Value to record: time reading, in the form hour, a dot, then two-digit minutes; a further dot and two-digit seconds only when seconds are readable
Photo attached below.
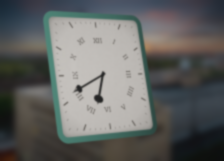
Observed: 6.41
